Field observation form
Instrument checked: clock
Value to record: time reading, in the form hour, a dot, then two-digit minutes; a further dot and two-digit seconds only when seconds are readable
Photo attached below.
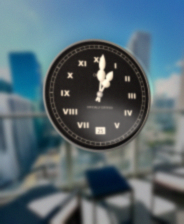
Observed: 1.01
